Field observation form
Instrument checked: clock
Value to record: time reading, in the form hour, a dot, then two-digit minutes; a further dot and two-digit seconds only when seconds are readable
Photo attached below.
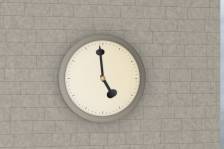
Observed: 4.59
